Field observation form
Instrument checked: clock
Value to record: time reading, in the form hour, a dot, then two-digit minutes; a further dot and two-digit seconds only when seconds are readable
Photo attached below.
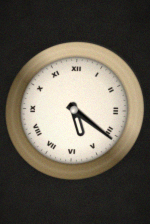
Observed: 5.21
